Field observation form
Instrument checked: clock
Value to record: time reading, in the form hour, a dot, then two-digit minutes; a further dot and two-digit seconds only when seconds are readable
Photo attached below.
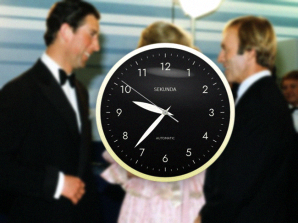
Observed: 9.36.51
